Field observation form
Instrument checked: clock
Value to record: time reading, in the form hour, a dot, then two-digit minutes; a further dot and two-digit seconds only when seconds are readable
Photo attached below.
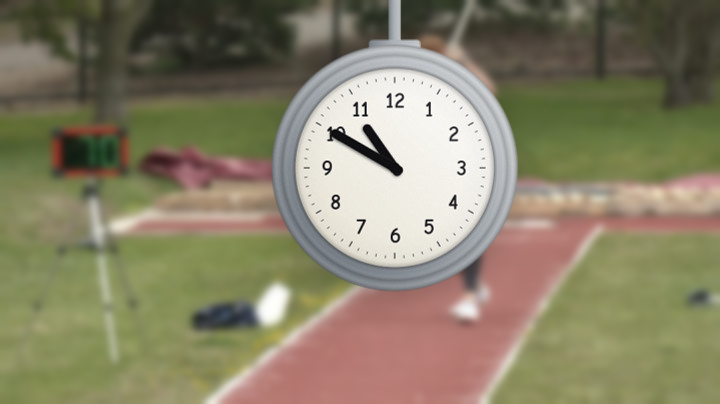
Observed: 10.50
